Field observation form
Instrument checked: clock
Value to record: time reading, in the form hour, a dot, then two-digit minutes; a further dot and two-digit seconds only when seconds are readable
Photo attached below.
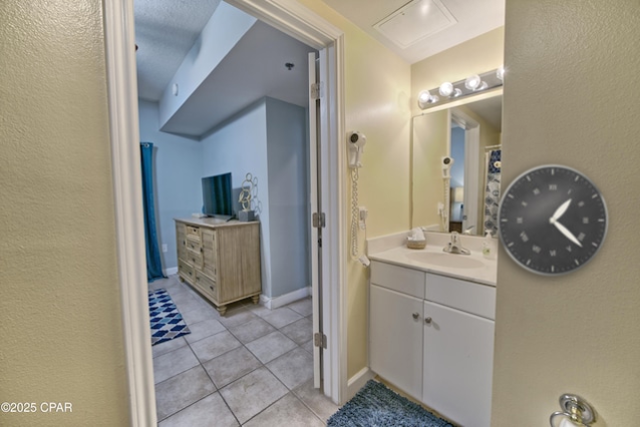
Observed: 1.22
